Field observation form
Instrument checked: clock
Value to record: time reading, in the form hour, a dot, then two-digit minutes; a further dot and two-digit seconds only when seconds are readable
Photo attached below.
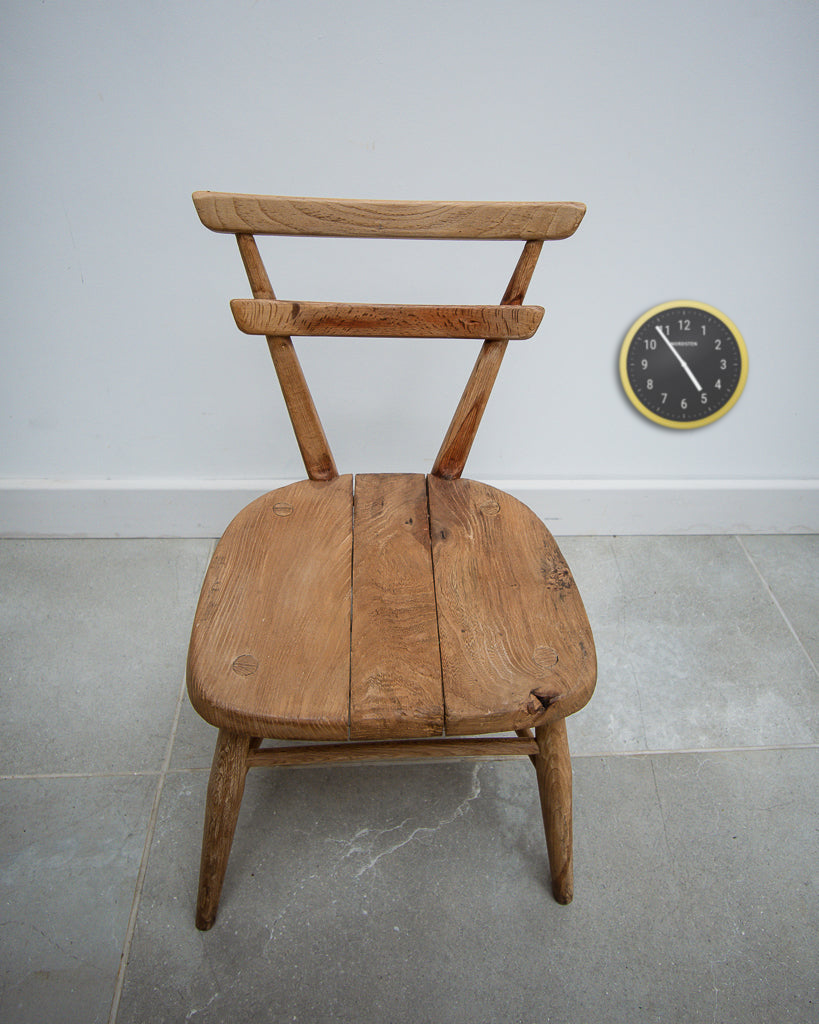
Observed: 4.54
